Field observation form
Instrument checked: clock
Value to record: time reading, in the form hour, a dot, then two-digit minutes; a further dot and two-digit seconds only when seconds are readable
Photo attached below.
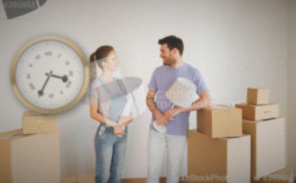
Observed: 3.35
